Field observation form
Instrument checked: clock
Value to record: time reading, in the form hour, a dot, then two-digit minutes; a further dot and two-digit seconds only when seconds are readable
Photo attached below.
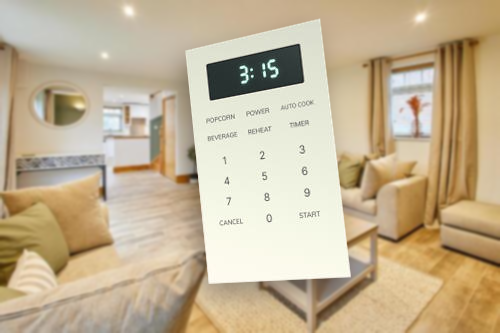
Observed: 3.15
